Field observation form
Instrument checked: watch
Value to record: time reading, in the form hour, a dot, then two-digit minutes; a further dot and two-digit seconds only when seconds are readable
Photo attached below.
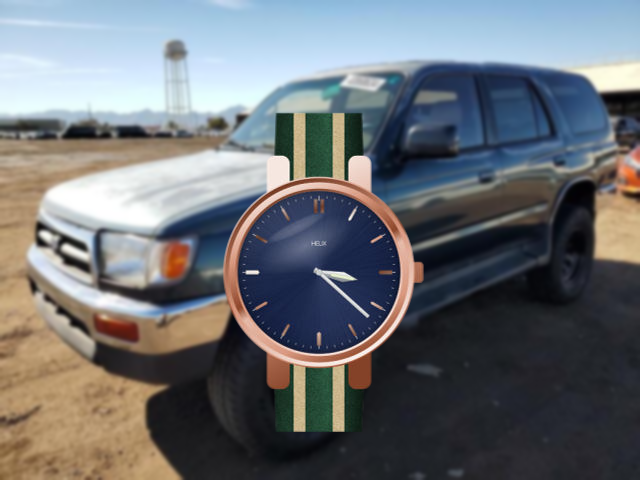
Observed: 3.22
